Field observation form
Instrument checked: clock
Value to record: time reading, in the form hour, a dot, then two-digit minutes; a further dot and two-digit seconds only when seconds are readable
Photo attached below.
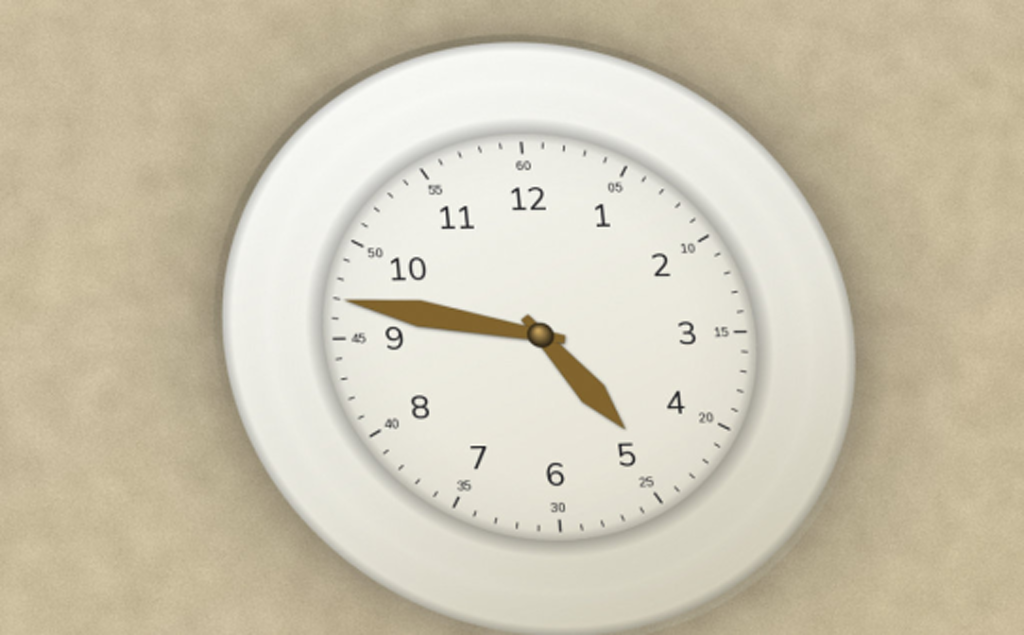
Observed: 4.47
